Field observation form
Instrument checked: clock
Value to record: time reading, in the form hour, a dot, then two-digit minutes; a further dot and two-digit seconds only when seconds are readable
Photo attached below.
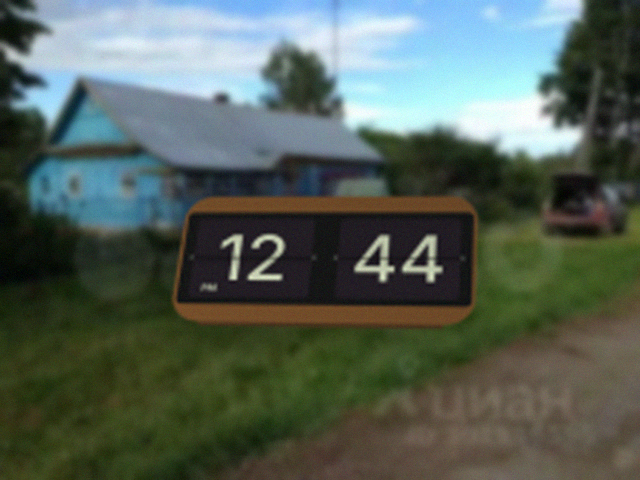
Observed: 12.44
